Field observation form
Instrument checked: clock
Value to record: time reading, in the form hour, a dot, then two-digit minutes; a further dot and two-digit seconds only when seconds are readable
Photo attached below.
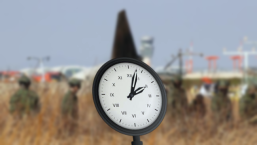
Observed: 2.03
